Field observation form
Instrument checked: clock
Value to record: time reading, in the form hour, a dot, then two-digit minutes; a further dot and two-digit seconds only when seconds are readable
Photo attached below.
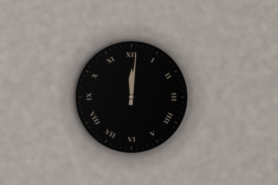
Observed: 12.01
